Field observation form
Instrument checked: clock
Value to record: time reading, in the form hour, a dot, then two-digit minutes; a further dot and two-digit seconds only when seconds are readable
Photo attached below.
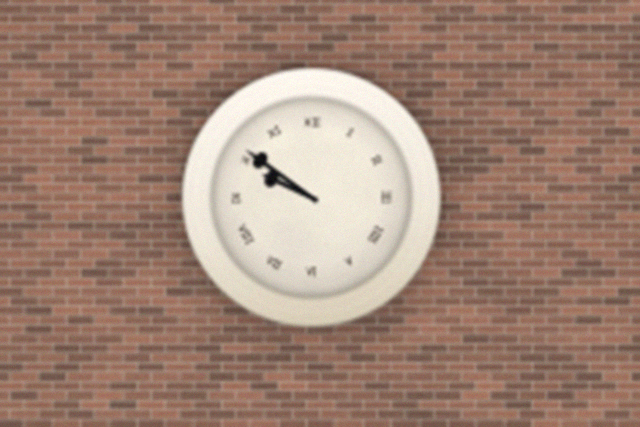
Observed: 9.51
